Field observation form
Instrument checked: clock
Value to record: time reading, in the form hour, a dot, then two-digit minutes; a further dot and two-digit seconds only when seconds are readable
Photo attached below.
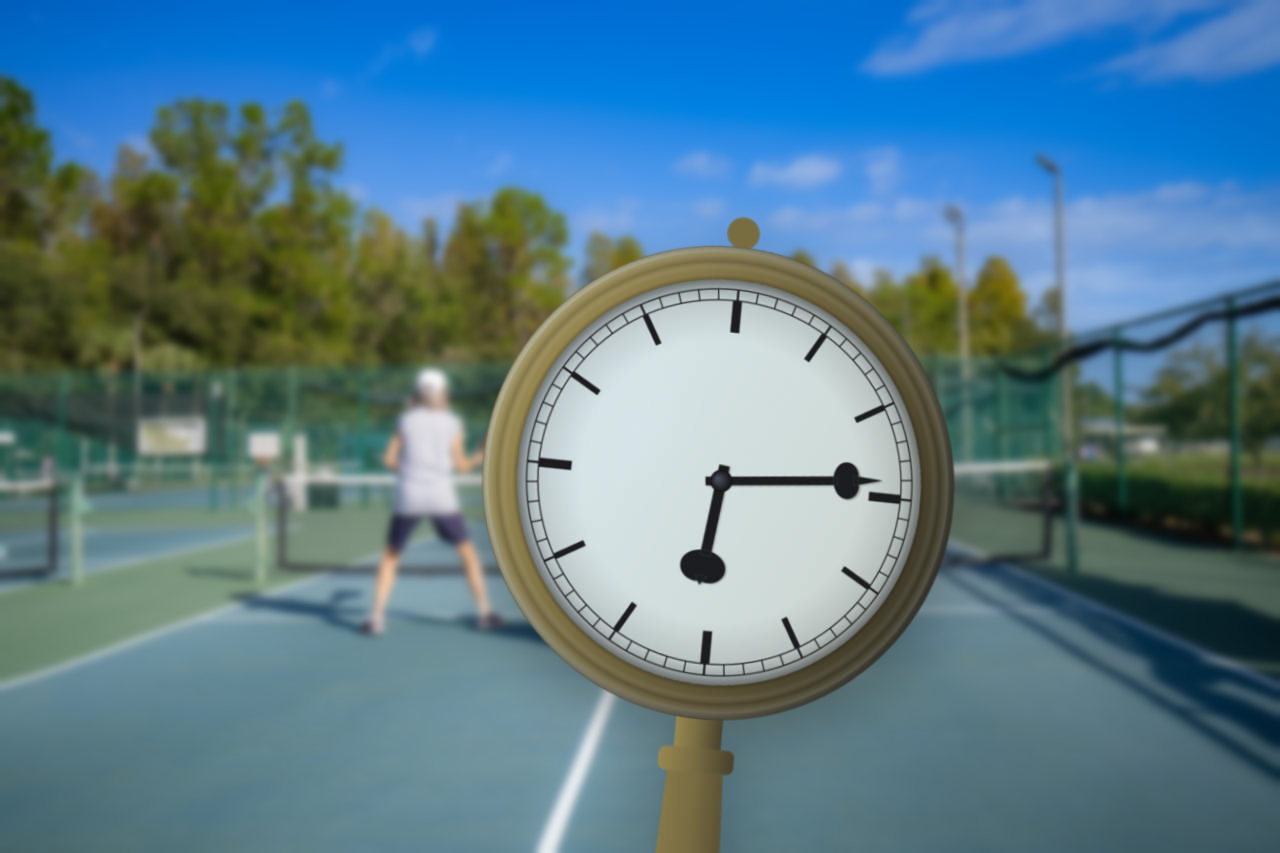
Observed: 6.14
